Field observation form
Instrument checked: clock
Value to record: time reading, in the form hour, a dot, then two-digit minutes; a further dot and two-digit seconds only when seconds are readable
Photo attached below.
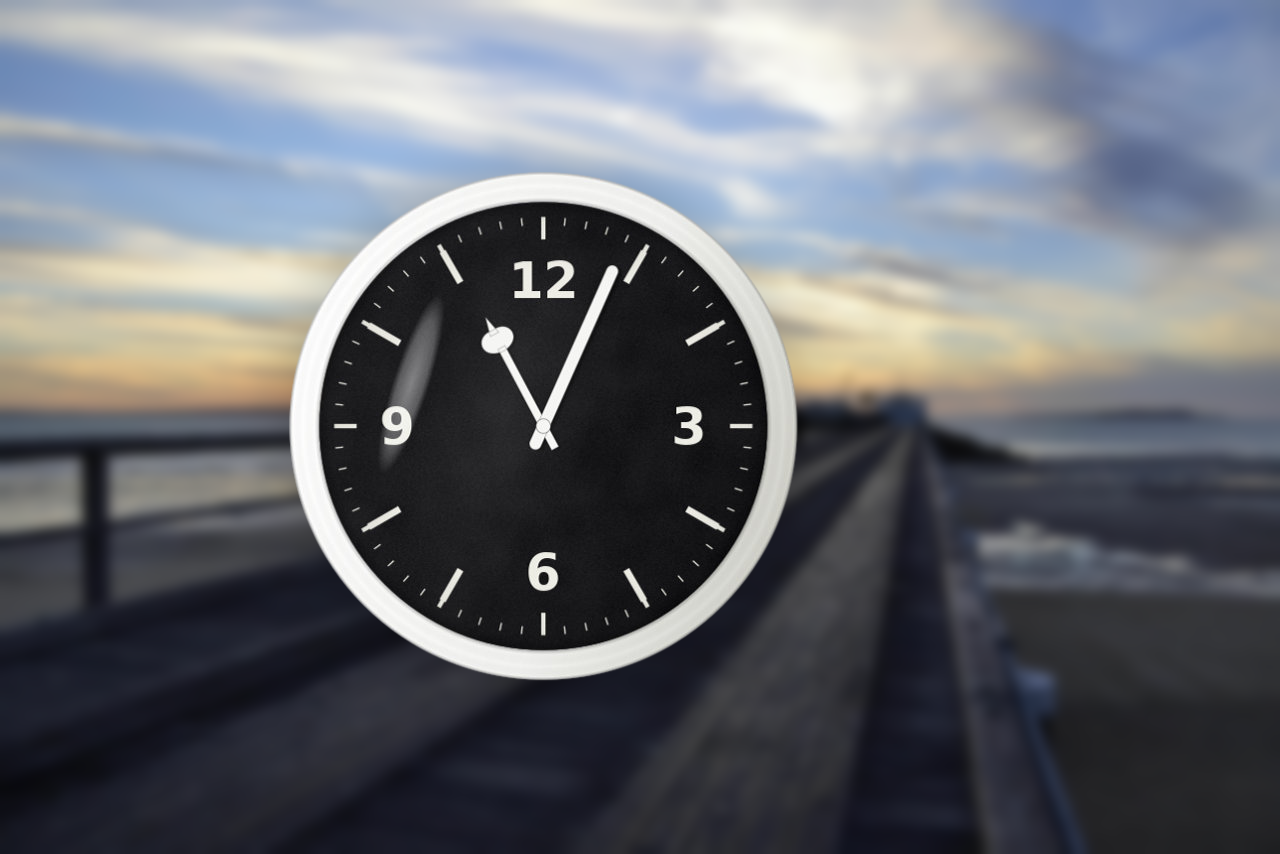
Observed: 11.04
